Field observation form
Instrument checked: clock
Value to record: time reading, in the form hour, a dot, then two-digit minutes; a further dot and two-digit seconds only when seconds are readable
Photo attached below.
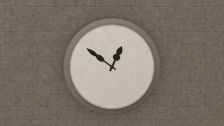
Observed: 12.51
